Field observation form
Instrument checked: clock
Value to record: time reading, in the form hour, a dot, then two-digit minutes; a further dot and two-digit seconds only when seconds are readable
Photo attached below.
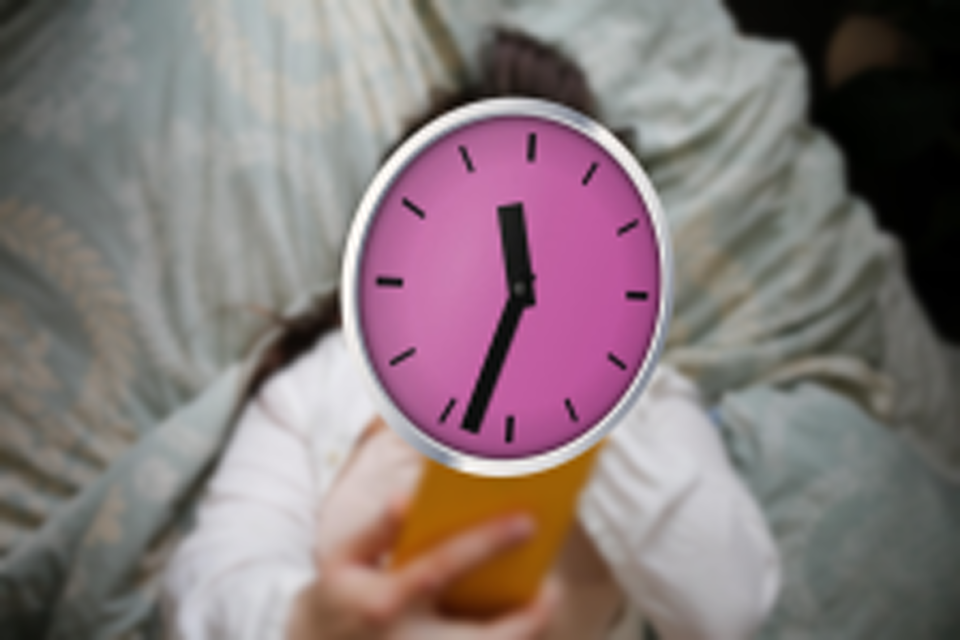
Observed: 11.33
